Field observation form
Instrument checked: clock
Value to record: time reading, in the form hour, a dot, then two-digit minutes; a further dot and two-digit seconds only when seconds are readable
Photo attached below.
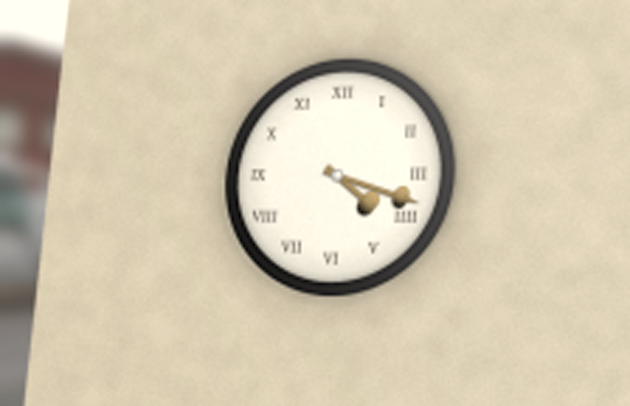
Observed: 4.18
